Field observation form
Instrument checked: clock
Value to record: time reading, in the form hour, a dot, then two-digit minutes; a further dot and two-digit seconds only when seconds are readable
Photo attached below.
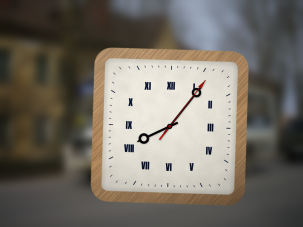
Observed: 8.06.06
